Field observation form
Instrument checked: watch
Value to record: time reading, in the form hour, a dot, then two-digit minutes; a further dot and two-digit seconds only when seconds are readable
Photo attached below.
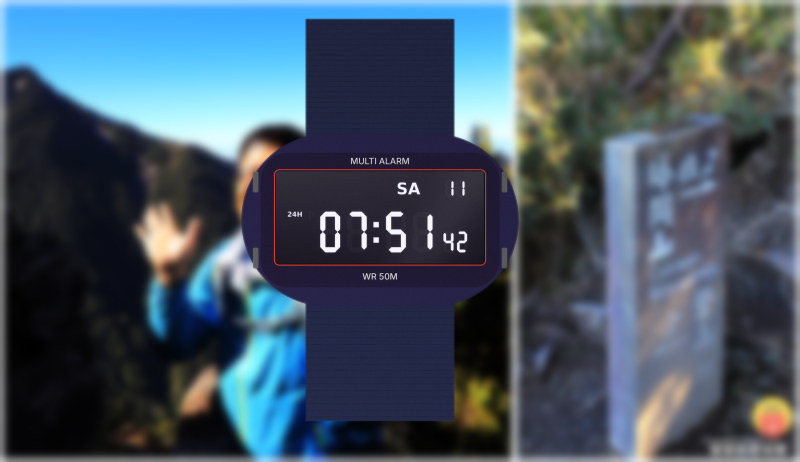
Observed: 7.51.42
